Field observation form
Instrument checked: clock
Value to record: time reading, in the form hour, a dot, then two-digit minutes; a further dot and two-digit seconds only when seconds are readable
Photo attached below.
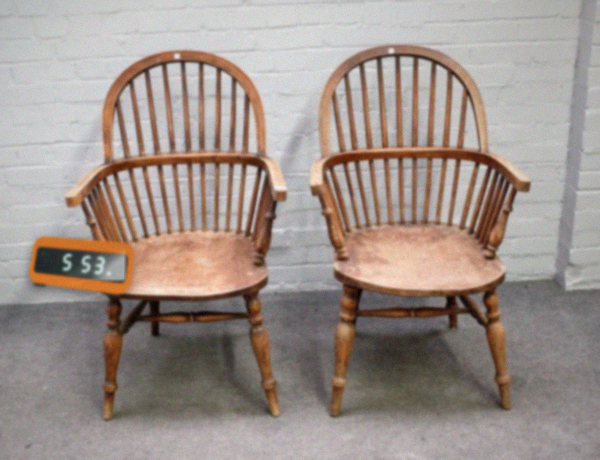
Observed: 5.53
